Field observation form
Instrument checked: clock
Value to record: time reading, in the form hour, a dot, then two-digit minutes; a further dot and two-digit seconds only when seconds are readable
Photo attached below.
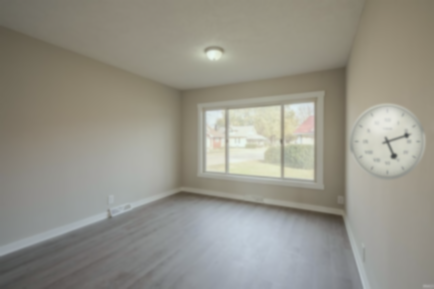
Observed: 5.12
